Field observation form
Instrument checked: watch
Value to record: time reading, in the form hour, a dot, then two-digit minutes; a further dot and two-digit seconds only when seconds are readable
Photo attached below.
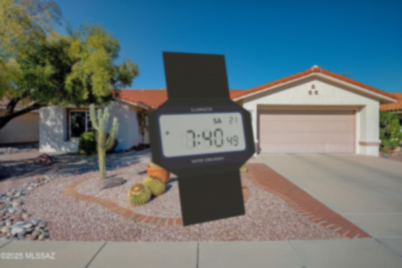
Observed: 7.40
